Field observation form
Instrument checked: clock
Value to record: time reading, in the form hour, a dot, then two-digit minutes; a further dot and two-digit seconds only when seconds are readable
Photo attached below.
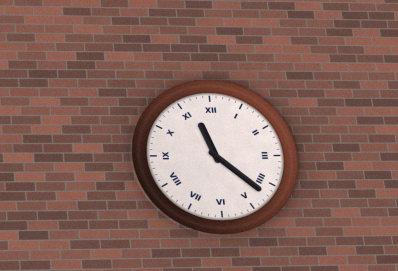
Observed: 11.22
